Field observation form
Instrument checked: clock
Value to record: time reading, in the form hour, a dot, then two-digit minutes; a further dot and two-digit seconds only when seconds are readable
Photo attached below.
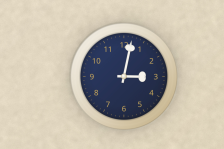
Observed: 3.02
